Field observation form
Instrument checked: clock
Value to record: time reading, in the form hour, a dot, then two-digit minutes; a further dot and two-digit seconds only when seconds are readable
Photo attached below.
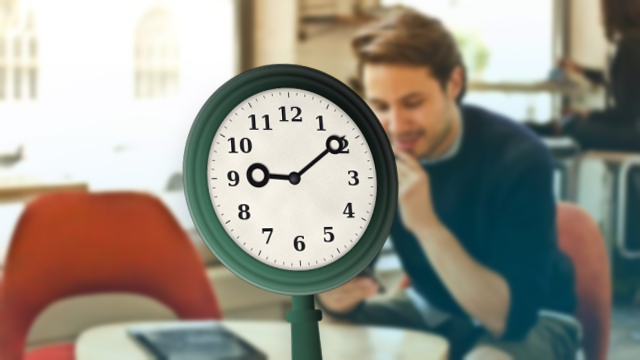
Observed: 9.09
